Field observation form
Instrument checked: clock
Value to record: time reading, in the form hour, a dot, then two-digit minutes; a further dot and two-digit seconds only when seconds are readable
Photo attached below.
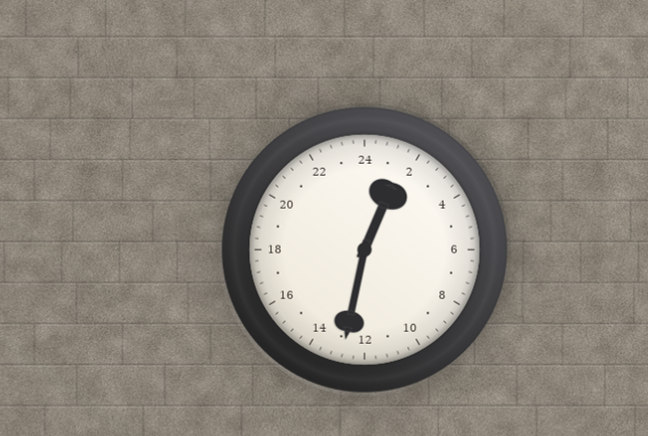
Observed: 1.32
